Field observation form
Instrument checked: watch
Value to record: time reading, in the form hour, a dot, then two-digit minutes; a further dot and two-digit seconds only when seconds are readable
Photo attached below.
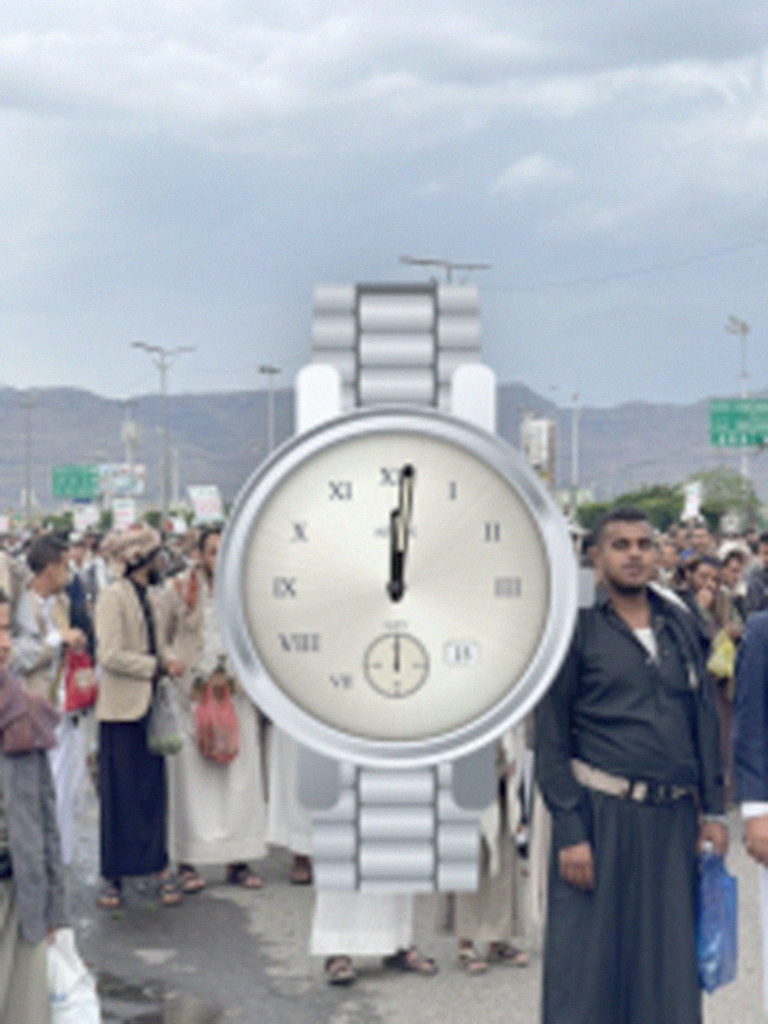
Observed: 12.01
